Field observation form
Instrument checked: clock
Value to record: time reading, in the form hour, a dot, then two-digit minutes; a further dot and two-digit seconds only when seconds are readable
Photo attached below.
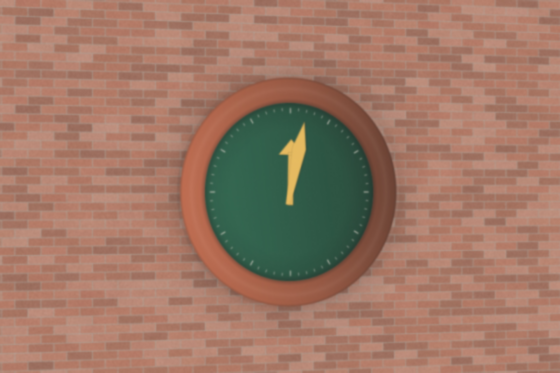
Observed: 12.02
